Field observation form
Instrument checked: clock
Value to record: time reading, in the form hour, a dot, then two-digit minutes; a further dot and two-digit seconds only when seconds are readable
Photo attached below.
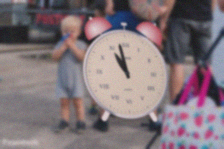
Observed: 10.58
